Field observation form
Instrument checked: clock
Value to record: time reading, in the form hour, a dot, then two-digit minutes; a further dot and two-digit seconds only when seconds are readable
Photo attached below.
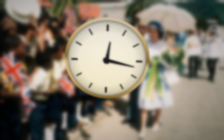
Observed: 12.17
